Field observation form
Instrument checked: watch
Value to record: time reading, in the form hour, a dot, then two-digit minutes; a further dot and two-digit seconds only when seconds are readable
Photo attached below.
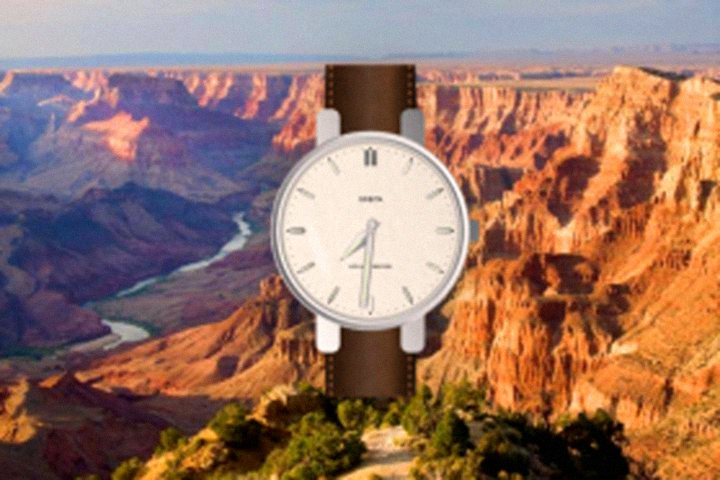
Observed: 7.31
